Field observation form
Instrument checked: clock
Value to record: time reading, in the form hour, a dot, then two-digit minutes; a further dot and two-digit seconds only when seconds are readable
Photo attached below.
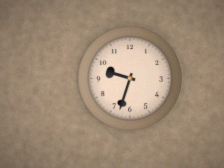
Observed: 9.33
